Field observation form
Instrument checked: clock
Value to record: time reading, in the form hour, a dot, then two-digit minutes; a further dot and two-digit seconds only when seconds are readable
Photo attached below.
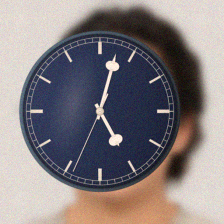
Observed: 5.02.34
